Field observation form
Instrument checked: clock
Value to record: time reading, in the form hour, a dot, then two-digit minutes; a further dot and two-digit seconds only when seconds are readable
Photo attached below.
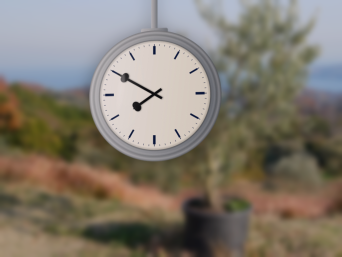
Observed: 7.50
